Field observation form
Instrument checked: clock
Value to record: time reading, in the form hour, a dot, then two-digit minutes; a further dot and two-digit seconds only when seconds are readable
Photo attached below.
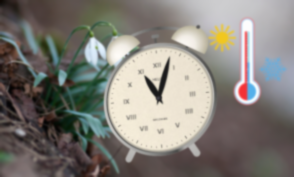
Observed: 11.03
